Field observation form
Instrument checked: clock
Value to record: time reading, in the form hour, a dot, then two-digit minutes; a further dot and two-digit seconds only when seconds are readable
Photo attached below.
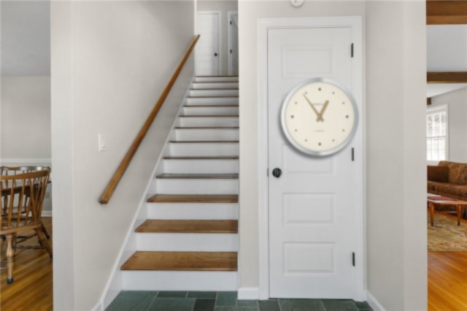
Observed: 12.54
